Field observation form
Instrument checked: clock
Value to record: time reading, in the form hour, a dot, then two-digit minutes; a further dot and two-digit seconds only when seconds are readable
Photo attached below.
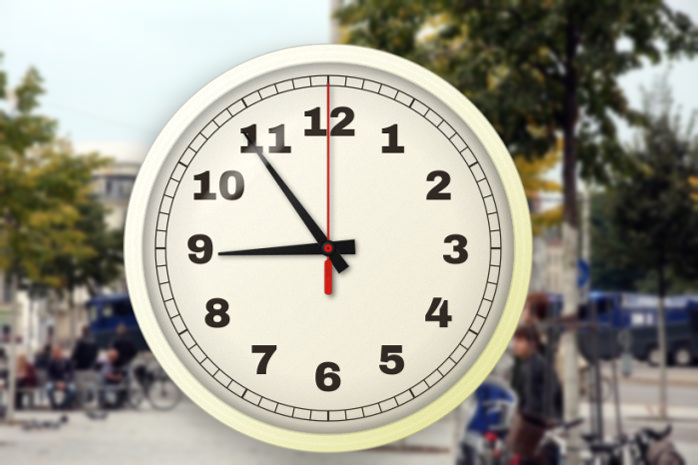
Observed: 8.54.00
